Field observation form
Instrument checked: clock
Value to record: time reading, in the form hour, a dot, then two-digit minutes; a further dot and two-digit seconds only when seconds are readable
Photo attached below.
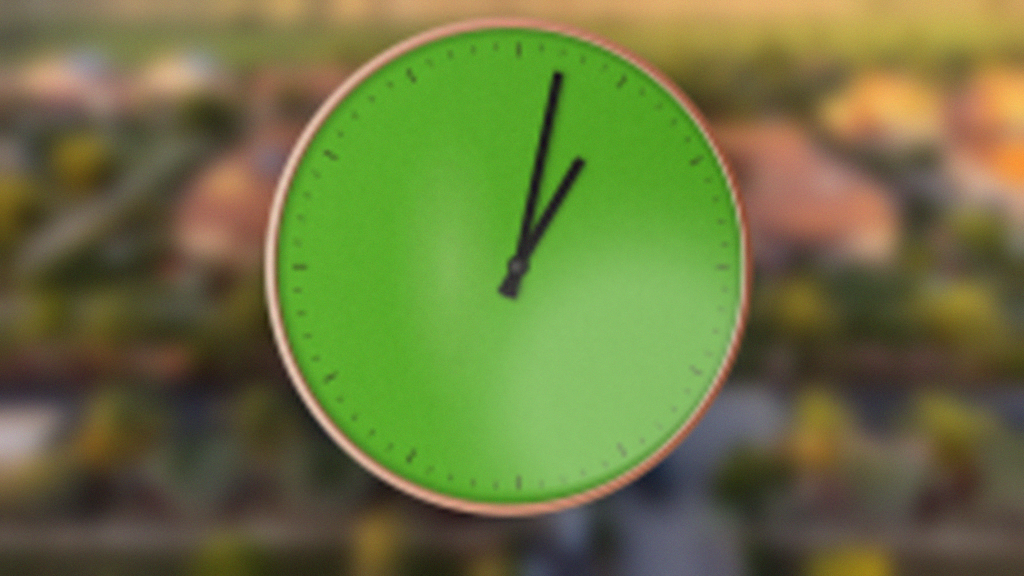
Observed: 1.02
